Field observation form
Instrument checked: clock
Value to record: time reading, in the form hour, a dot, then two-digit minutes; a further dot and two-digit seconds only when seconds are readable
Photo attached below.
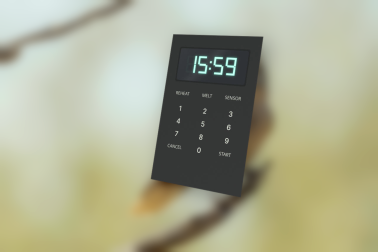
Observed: 15.59
